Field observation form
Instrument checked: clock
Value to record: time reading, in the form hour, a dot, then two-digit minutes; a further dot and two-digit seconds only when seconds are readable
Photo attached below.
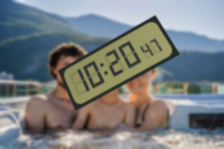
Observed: 10.20.47
